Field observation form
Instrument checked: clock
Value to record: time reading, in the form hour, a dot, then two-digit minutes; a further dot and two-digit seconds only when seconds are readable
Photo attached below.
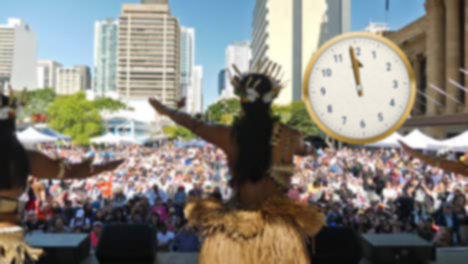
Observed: 11.59
